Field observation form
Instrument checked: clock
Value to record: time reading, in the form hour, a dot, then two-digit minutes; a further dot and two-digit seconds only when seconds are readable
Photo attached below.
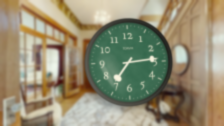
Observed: 7.14
